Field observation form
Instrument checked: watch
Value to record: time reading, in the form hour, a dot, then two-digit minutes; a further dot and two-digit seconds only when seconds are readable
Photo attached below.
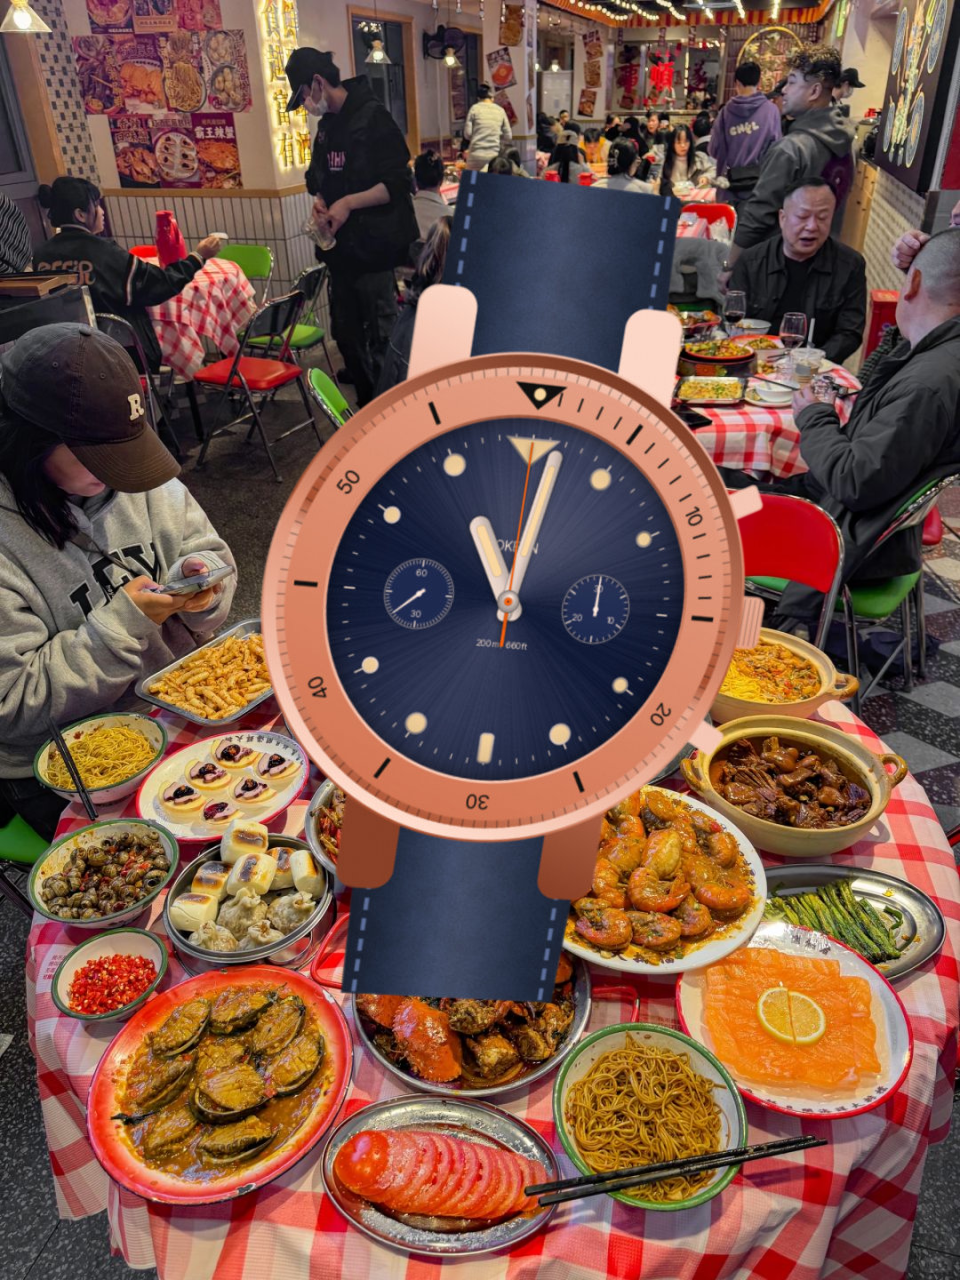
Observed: 11.01.38
